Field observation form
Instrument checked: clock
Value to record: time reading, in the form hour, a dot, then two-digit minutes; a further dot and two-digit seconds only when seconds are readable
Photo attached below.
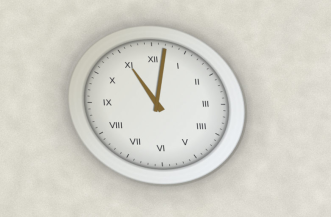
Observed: 11.02
